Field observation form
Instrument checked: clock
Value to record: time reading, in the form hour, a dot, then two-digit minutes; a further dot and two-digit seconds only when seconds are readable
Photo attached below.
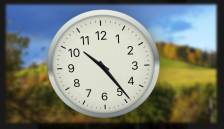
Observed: 10.24
